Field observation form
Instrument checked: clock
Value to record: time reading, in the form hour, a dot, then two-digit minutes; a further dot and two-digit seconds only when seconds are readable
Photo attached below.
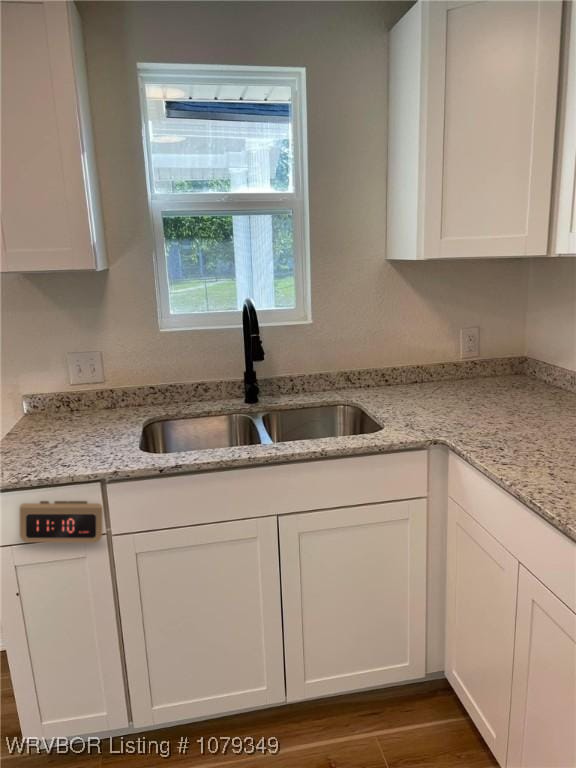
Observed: 11.10
